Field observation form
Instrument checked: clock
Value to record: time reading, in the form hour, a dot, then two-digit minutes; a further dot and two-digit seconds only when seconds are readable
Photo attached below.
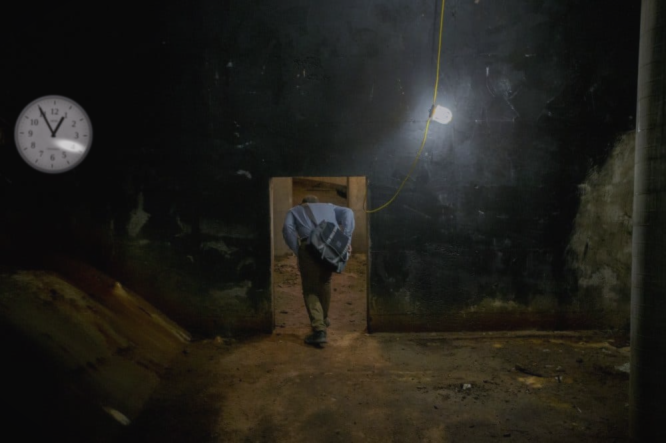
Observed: 12.55
